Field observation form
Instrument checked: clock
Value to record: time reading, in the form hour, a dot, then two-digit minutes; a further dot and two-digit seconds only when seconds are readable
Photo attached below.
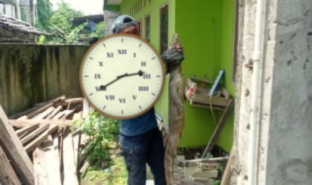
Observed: 2.40
